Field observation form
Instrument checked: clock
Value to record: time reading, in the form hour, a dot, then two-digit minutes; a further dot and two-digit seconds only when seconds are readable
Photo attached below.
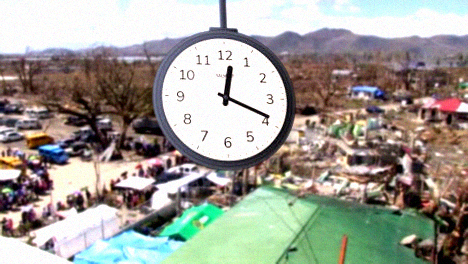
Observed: 12.19
